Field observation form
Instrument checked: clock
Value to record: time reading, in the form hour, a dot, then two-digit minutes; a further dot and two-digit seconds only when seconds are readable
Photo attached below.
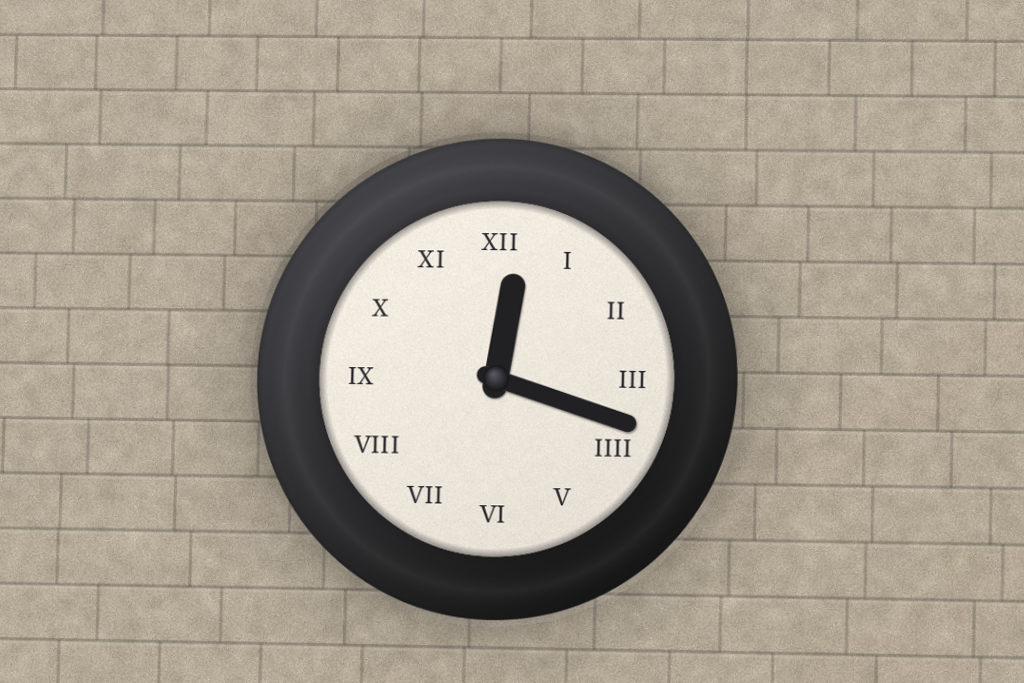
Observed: 12.18
